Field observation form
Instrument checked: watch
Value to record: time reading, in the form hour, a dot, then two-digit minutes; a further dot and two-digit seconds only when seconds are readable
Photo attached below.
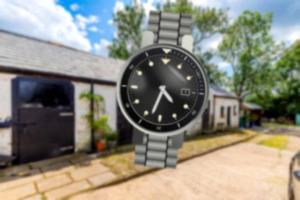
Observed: 4.33
